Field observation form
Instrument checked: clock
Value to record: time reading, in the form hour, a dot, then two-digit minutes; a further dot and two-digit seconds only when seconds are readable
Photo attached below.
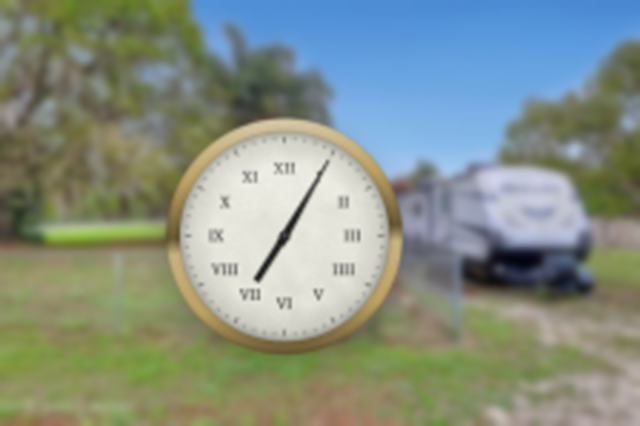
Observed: 7.05
